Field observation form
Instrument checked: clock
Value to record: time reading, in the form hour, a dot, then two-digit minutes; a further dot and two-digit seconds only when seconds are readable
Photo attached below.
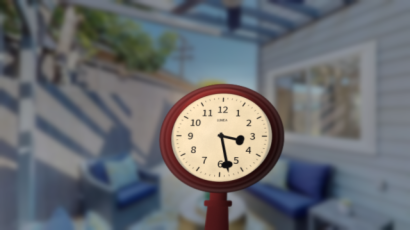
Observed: 3.28
